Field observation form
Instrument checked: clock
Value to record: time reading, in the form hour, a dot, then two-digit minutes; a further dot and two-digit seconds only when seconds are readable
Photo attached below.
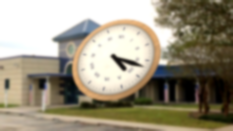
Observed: 4.17
